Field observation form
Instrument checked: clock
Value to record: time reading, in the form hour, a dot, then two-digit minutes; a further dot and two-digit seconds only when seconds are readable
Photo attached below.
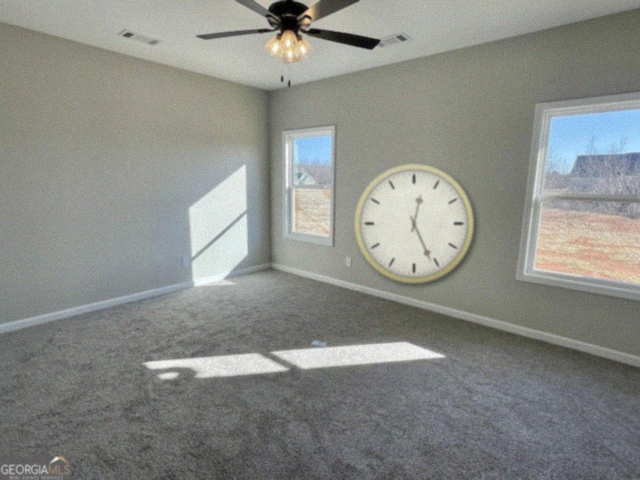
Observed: 12.26
